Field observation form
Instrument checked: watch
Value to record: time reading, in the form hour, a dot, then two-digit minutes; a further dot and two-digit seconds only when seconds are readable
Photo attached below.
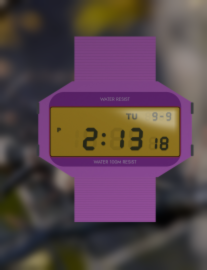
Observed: 2.13.18
